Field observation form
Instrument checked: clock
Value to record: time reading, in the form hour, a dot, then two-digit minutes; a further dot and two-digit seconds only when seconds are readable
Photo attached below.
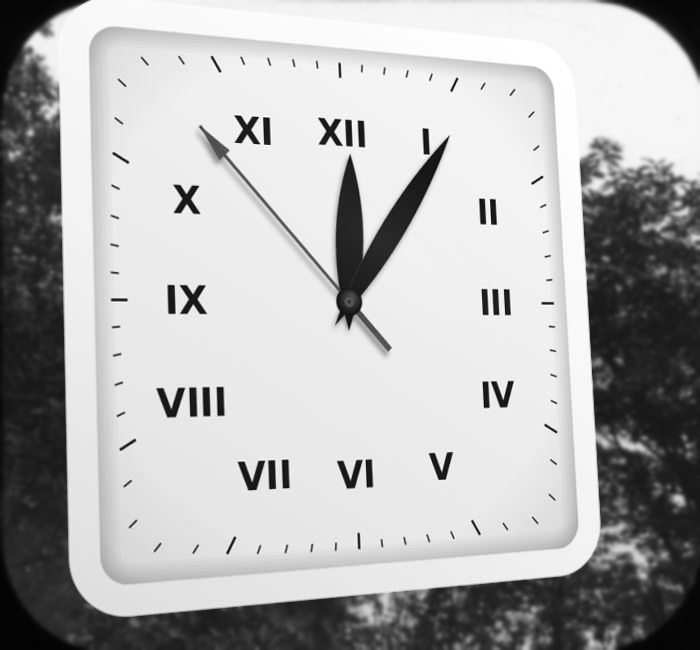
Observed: 12.05.53
